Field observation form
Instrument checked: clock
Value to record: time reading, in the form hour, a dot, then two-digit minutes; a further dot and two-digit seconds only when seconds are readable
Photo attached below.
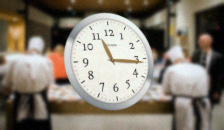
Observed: 11.16
